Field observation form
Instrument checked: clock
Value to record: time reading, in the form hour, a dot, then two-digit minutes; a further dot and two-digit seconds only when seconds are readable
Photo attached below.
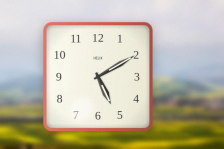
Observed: 5.10
